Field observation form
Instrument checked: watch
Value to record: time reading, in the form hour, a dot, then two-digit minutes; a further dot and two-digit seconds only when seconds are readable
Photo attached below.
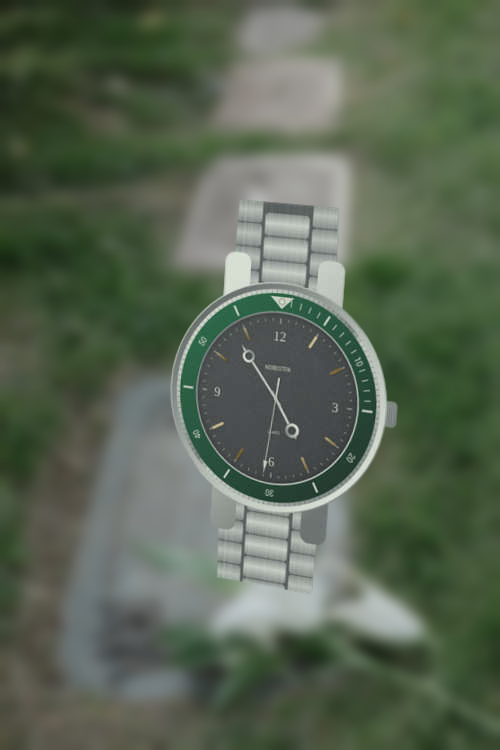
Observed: 4.53.31
